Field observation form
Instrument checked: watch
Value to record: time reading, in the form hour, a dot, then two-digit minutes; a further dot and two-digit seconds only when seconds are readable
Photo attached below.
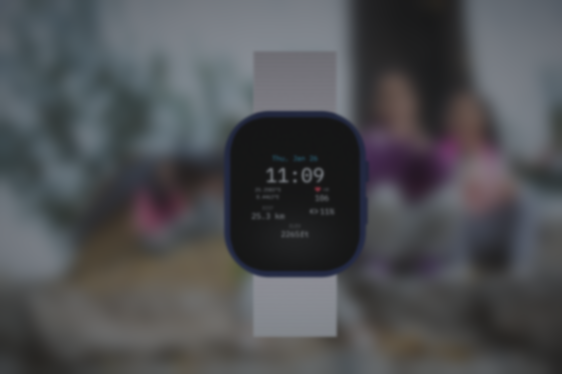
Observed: 11.09
